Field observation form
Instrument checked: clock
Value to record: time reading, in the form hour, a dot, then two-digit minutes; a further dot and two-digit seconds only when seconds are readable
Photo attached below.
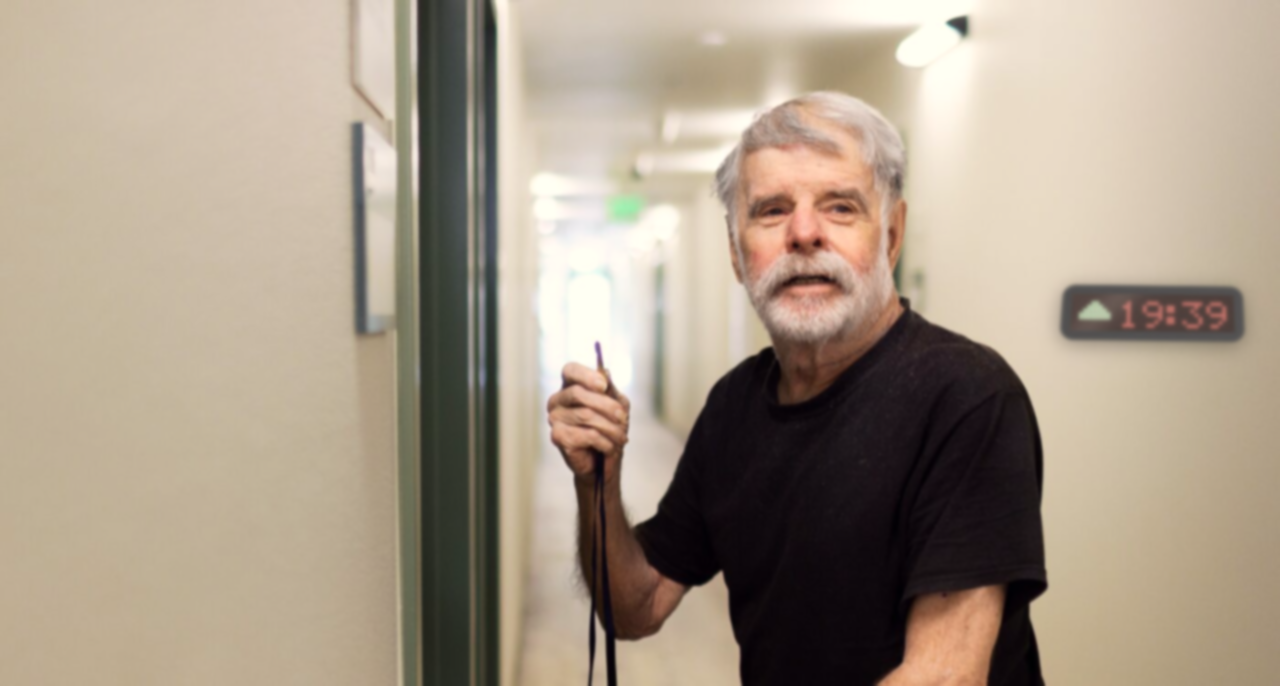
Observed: 19.39
